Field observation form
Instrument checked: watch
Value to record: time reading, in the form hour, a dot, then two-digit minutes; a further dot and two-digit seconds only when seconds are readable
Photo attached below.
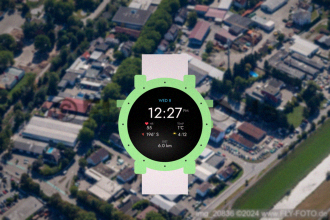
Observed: 12.27
